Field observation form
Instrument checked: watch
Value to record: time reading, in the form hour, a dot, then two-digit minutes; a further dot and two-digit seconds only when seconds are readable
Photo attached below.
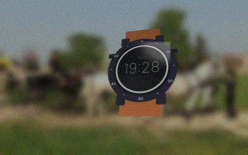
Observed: 19.28
